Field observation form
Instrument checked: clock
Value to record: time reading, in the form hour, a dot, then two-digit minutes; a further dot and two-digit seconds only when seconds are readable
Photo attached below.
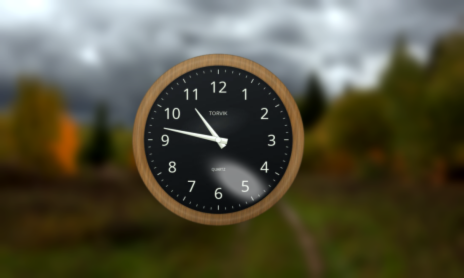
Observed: 10.47
